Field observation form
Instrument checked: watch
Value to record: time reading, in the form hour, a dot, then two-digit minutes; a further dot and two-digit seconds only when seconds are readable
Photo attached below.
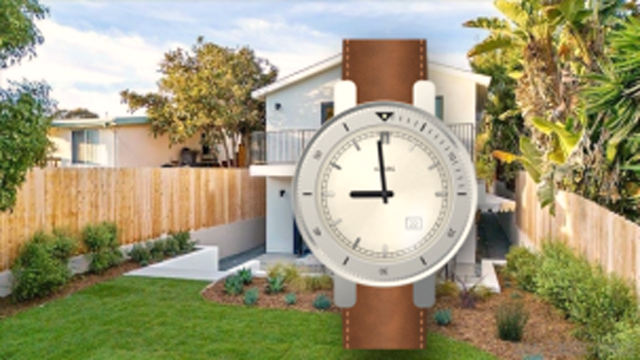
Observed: 8.59
